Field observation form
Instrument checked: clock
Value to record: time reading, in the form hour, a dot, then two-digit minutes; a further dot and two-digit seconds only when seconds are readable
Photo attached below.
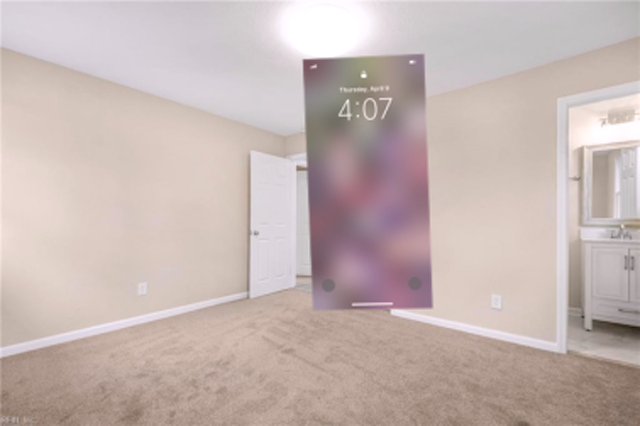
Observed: 4.07
